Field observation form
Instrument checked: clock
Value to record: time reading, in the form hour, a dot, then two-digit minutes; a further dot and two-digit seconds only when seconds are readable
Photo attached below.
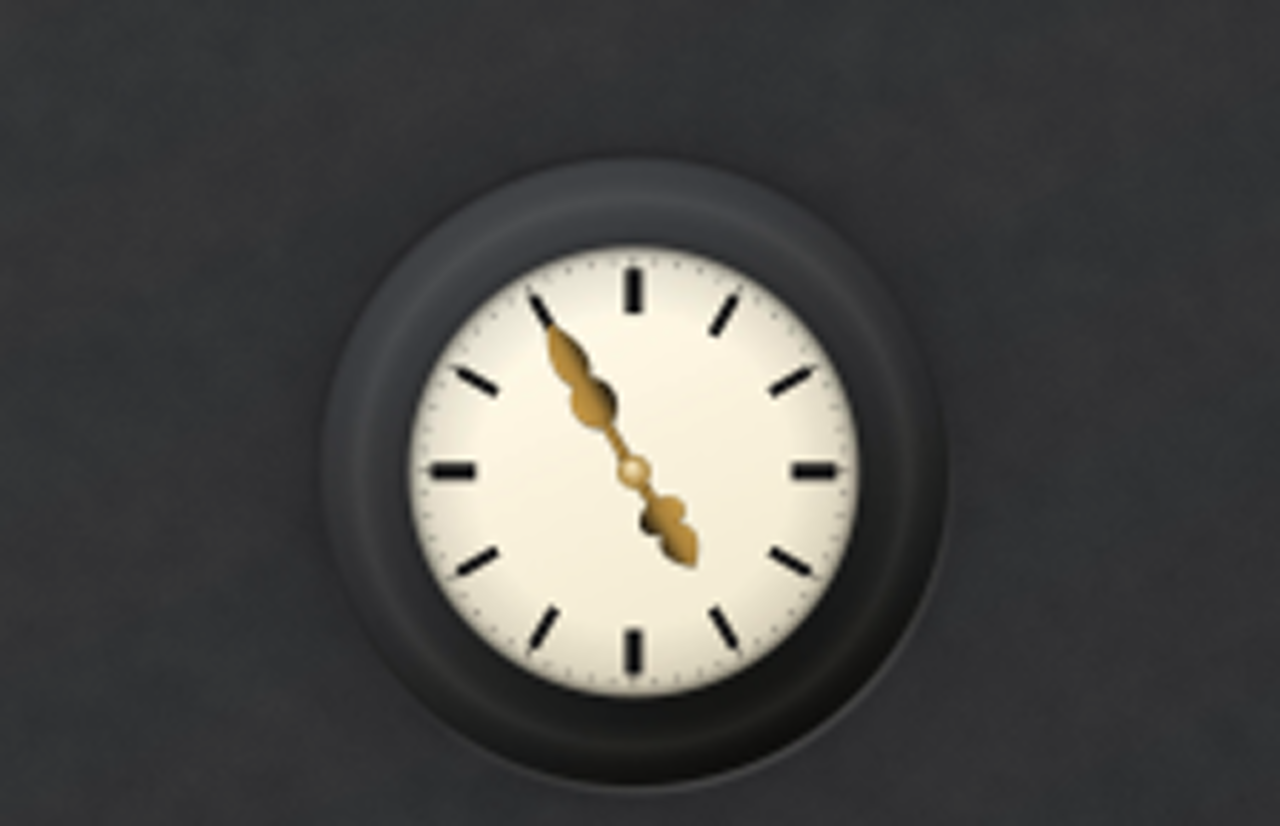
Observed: 4.55
